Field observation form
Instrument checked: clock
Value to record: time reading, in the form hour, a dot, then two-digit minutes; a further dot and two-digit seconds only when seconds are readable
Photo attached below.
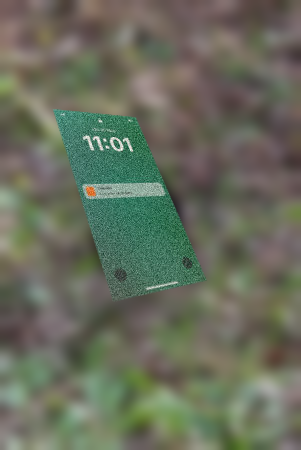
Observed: 11.01
